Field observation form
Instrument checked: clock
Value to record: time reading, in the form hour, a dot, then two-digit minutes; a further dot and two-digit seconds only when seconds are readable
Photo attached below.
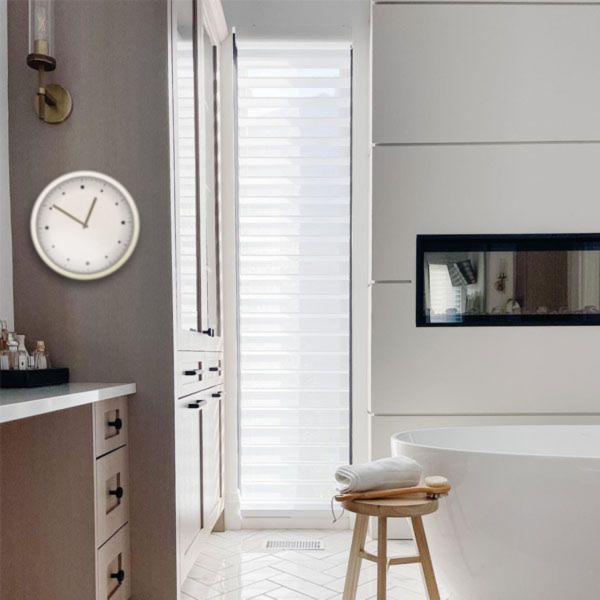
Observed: 12.51
